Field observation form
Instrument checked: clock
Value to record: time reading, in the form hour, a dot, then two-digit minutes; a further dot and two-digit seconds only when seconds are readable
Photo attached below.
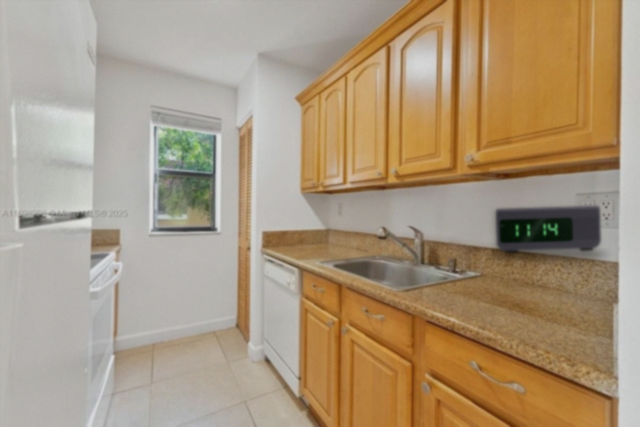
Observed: 11.14
